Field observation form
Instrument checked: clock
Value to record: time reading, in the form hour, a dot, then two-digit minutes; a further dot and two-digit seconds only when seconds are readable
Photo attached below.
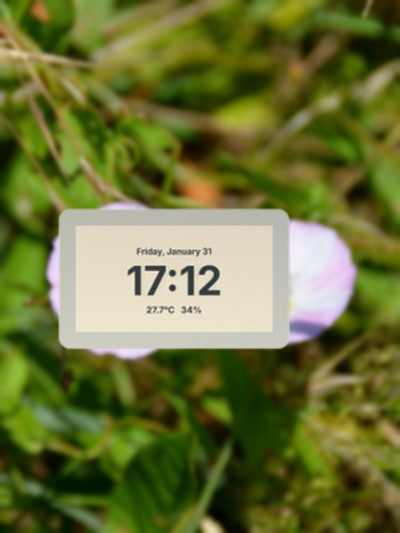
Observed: 17.12
